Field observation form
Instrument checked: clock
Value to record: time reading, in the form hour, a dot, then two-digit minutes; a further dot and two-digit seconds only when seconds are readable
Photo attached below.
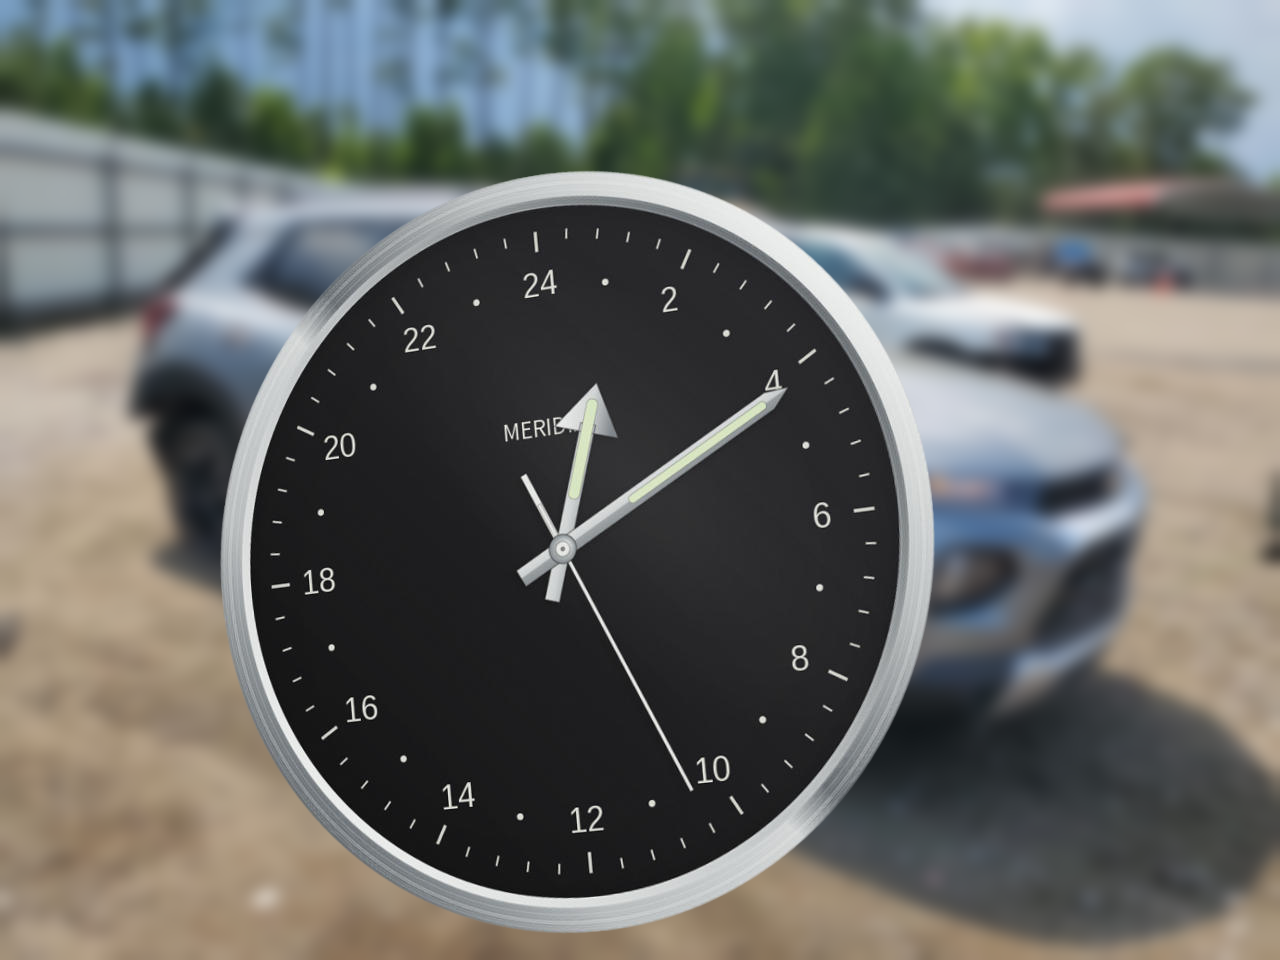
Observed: 1.10.26
